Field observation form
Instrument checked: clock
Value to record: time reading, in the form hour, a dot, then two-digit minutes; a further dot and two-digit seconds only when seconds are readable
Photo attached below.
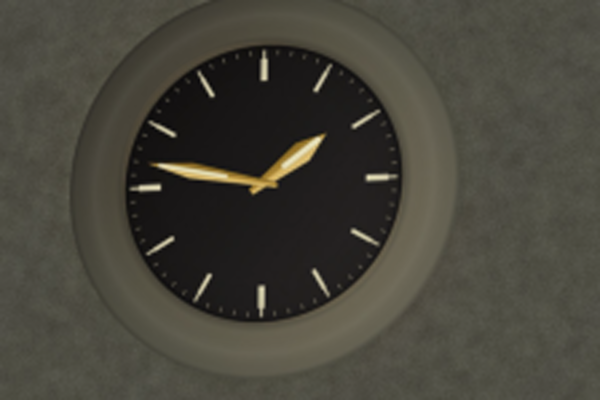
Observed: 1.47
